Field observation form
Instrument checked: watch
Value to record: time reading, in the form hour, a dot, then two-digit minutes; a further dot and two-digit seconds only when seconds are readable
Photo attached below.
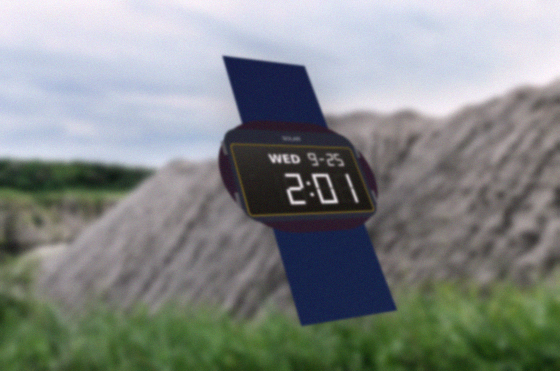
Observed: 2.01
